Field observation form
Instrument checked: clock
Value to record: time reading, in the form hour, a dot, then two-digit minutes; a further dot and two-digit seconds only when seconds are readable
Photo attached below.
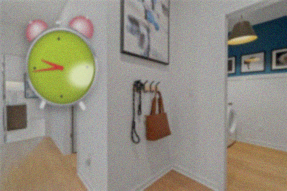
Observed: 9.44
